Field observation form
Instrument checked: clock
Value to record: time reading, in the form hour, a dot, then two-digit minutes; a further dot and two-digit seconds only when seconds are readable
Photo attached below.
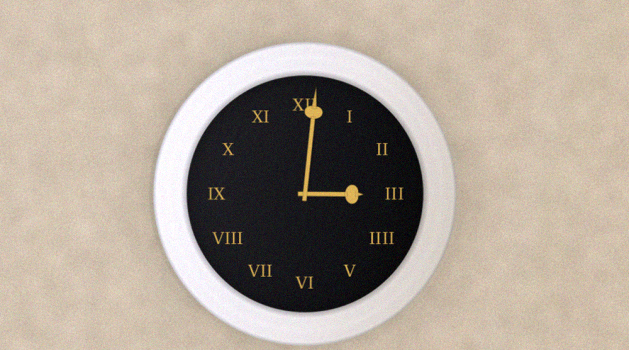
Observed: 3.01
